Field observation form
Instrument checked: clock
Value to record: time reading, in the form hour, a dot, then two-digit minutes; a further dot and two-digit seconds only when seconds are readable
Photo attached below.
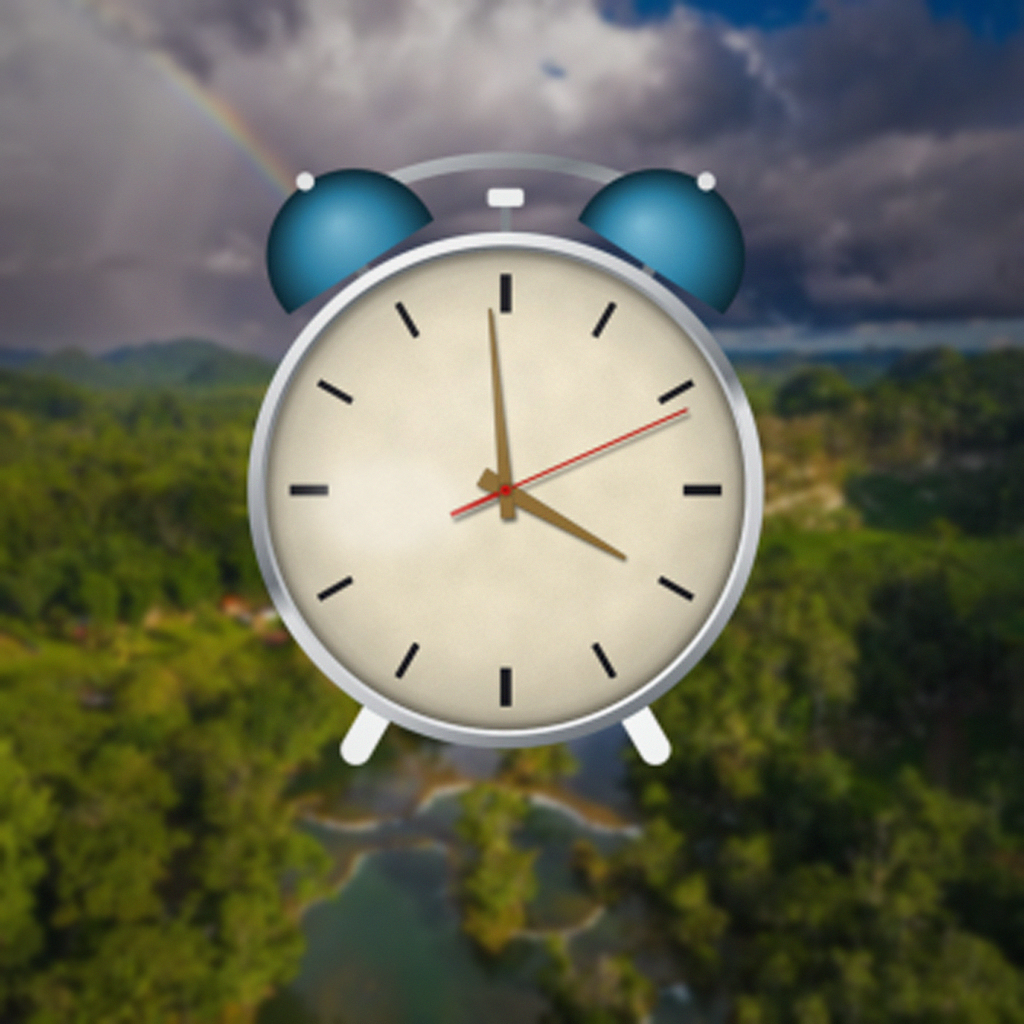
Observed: 3.59.11
